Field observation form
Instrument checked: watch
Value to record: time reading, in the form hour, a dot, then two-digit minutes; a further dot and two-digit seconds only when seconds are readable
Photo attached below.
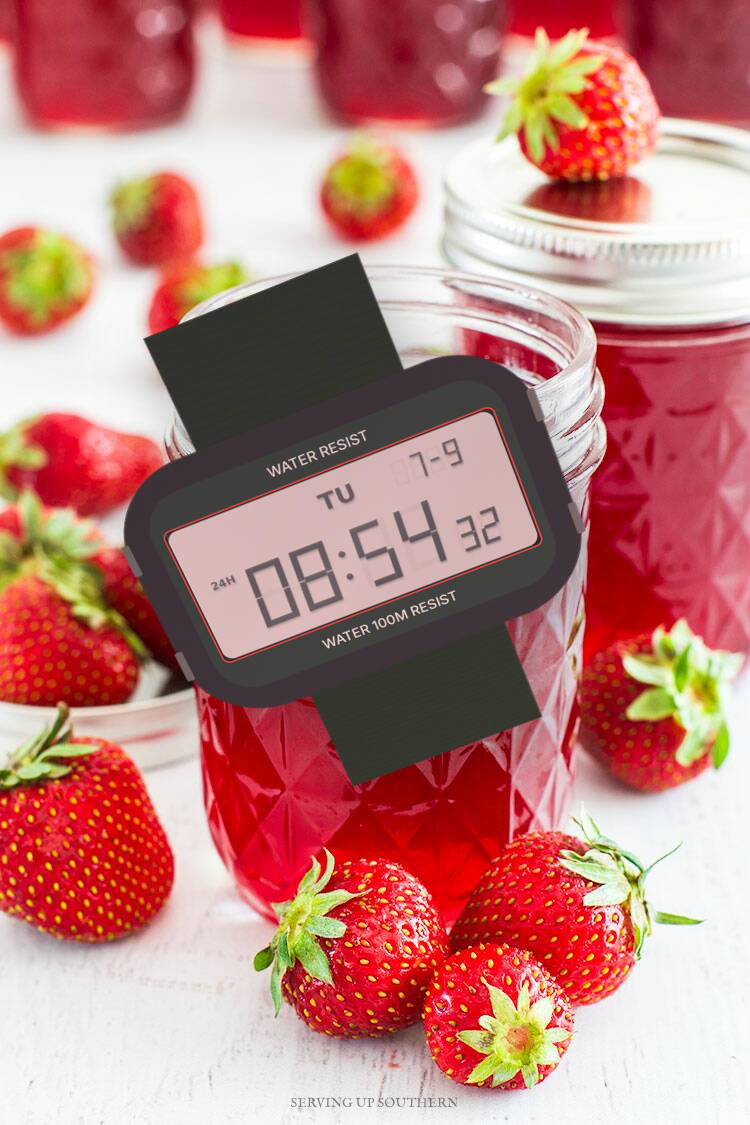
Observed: 8.54.32
